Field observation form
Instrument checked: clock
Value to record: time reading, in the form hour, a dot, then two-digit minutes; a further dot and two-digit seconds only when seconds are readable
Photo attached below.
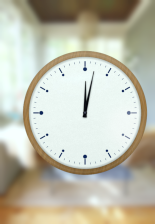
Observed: 12.02
